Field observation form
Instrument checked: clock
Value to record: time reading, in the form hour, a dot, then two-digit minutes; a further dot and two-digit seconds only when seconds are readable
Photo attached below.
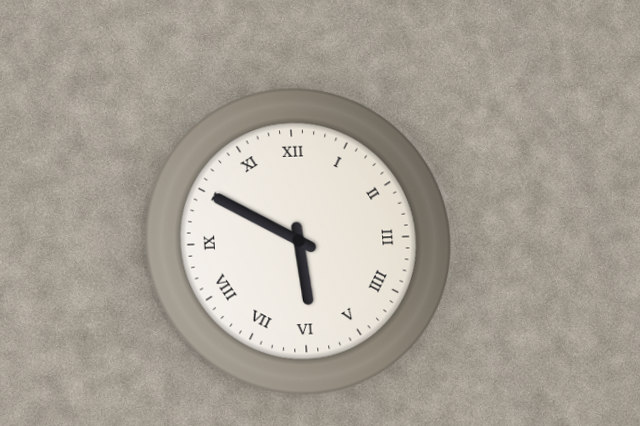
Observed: 5.50
